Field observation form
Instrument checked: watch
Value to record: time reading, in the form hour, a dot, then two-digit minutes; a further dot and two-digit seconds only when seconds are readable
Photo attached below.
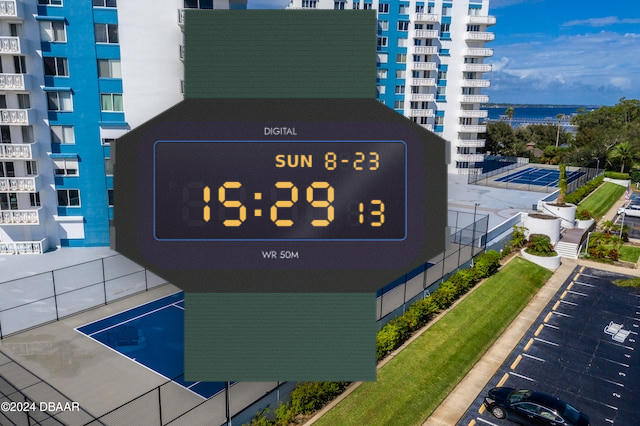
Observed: 15.29.13
